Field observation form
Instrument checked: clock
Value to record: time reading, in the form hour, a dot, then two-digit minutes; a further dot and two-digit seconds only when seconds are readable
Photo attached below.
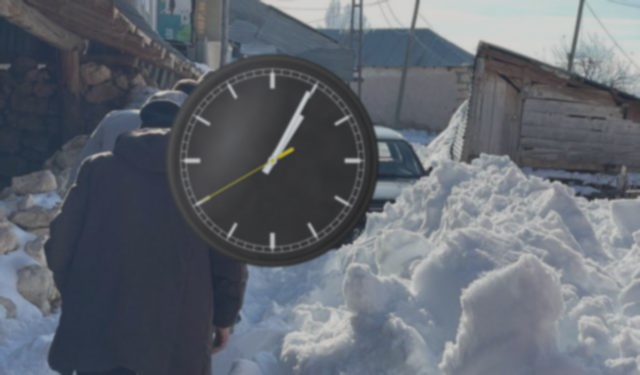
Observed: 1.04.40
